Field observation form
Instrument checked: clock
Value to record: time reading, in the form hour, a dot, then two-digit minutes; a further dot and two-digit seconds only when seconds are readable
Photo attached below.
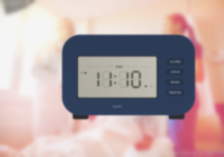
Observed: 11.10
